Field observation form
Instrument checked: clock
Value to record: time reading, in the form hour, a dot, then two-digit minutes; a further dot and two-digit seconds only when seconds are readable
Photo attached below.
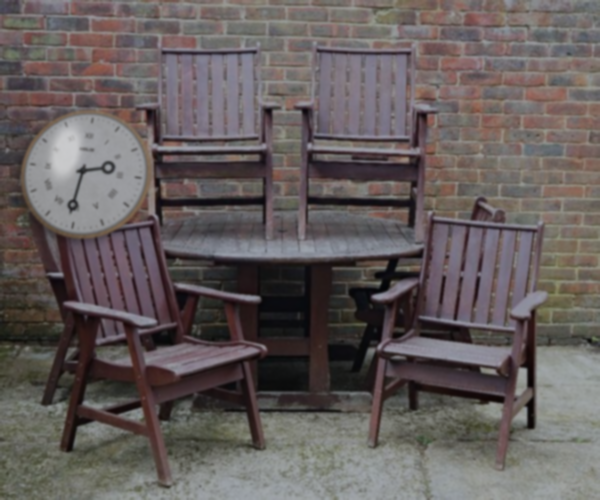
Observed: 2.31
